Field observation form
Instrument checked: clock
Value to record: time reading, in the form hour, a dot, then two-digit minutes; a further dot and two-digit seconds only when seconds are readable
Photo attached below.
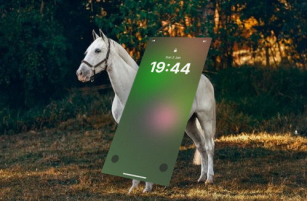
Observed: 19.44
